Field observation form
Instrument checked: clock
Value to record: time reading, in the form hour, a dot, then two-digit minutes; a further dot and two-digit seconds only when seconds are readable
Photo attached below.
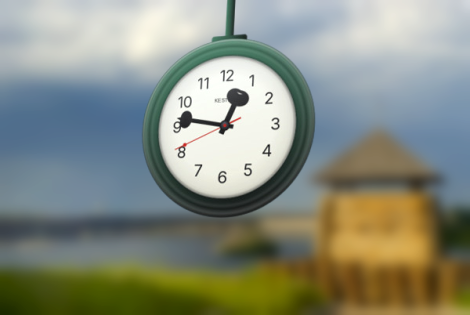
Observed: 12.46.41
